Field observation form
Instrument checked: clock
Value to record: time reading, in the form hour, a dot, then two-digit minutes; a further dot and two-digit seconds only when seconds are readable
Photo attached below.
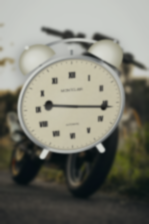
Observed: 9.16
